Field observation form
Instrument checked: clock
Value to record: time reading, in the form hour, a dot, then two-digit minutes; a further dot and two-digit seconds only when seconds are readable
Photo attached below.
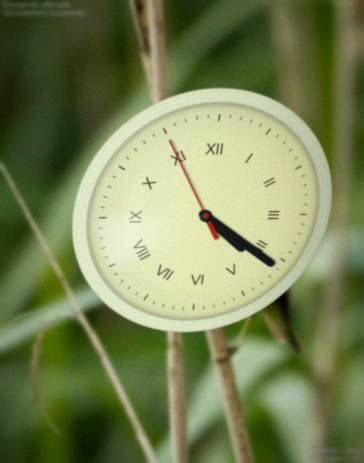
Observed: 4.20.55
